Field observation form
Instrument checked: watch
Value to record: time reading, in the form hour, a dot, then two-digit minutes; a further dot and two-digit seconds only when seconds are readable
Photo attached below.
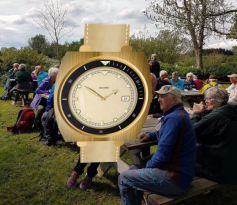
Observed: 1.51
